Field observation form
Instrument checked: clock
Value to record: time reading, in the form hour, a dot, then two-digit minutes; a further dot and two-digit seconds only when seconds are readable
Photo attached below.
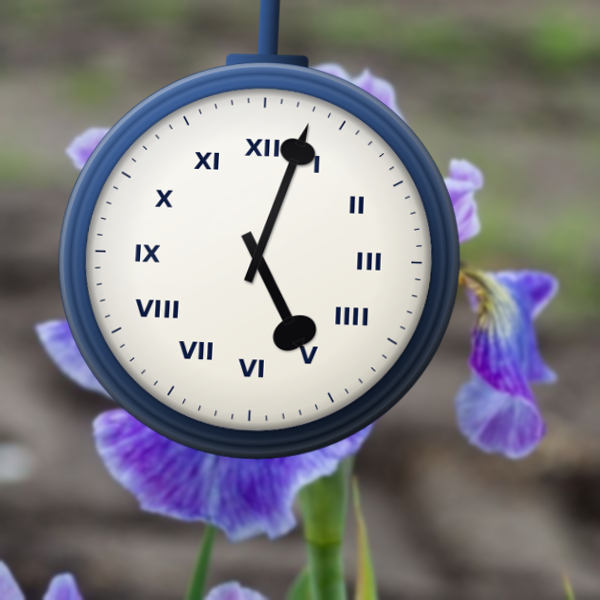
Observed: 5.03
